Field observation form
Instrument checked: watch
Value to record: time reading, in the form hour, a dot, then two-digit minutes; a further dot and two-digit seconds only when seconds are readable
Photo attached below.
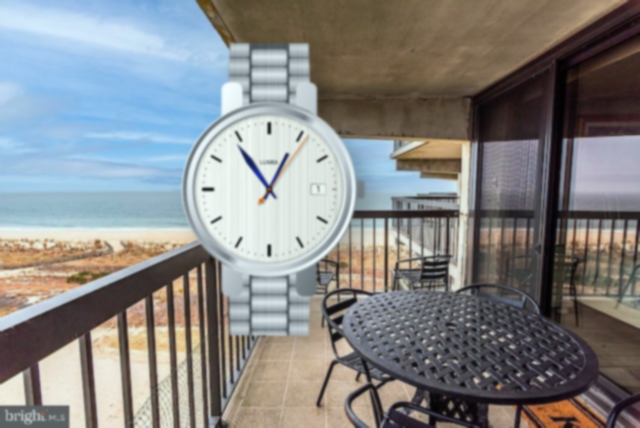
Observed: 12.54.06
